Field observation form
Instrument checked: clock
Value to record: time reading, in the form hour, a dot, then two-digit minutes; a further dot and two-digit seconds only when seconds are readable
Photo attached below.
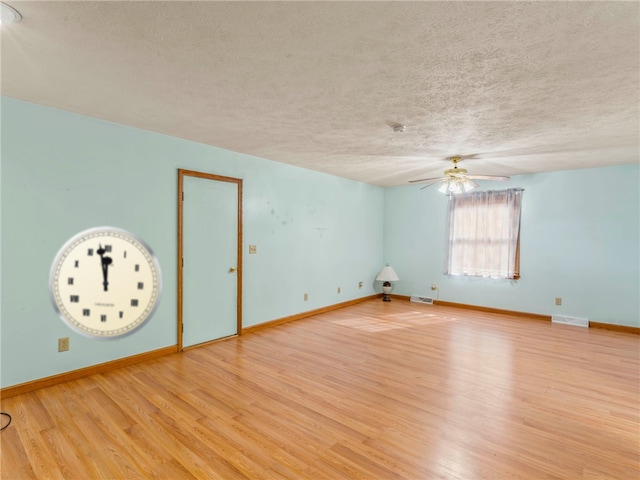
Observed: 11.58
